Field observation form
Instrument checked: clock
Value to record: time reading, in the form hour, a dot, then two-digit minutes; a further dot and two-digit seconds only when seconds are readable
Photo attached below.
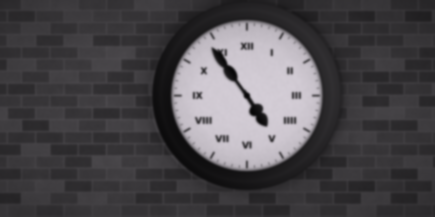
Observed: 4.54
